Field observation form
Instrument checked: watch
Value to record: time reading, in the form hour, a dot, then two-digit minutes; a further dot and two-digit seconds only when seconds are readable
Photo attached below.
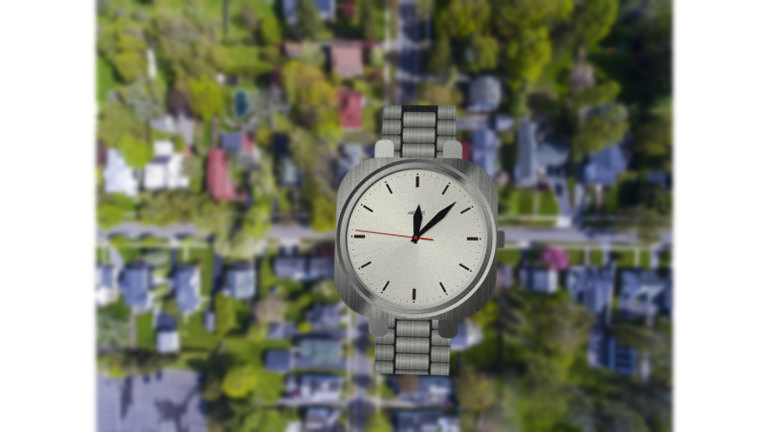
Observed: 12.07.46
